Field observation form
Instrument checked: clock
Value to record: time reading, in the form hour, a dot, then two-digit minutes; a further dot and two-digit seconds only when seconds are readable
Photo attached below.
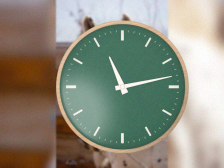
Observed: 11.13
